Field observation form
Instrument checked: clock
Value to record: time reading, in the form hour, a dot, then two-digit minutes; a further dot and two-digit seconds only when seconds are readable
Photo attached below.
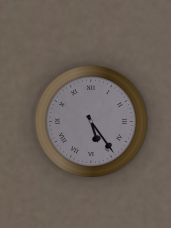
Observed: 5.24
